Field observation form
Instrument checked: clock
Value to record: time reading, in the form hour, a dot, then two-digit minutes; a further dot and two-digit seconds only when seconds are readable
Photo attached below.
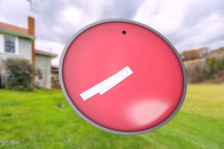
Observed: 7.39
